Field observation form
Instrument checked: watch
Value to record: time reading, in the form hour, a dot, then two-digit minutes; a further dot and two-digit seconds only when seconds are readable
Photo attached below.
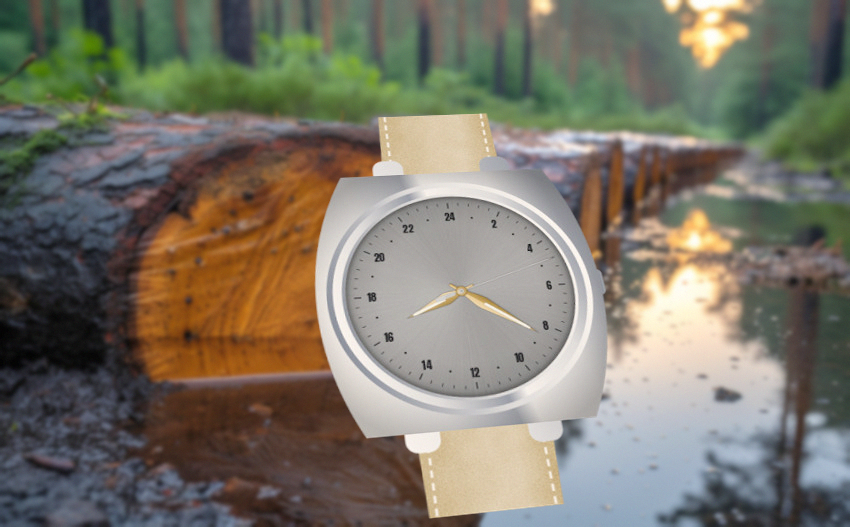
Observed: 16.21.12
